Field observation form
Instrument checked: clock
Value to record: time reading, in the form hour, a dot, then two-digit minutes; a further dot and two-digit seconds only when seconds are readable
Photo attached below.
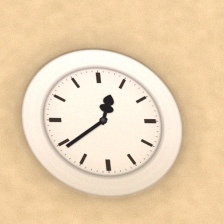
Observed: 12.39
